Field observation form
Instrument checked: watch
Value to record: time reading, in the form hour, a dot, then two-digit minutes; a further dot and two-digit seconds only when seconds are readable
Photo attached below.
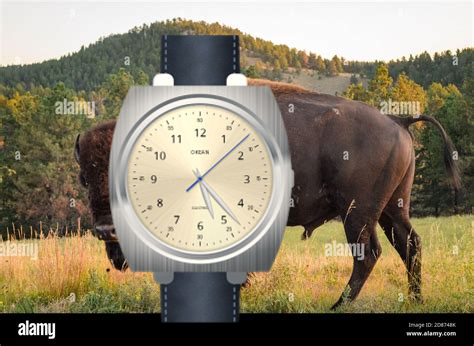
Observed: 5.23.08
